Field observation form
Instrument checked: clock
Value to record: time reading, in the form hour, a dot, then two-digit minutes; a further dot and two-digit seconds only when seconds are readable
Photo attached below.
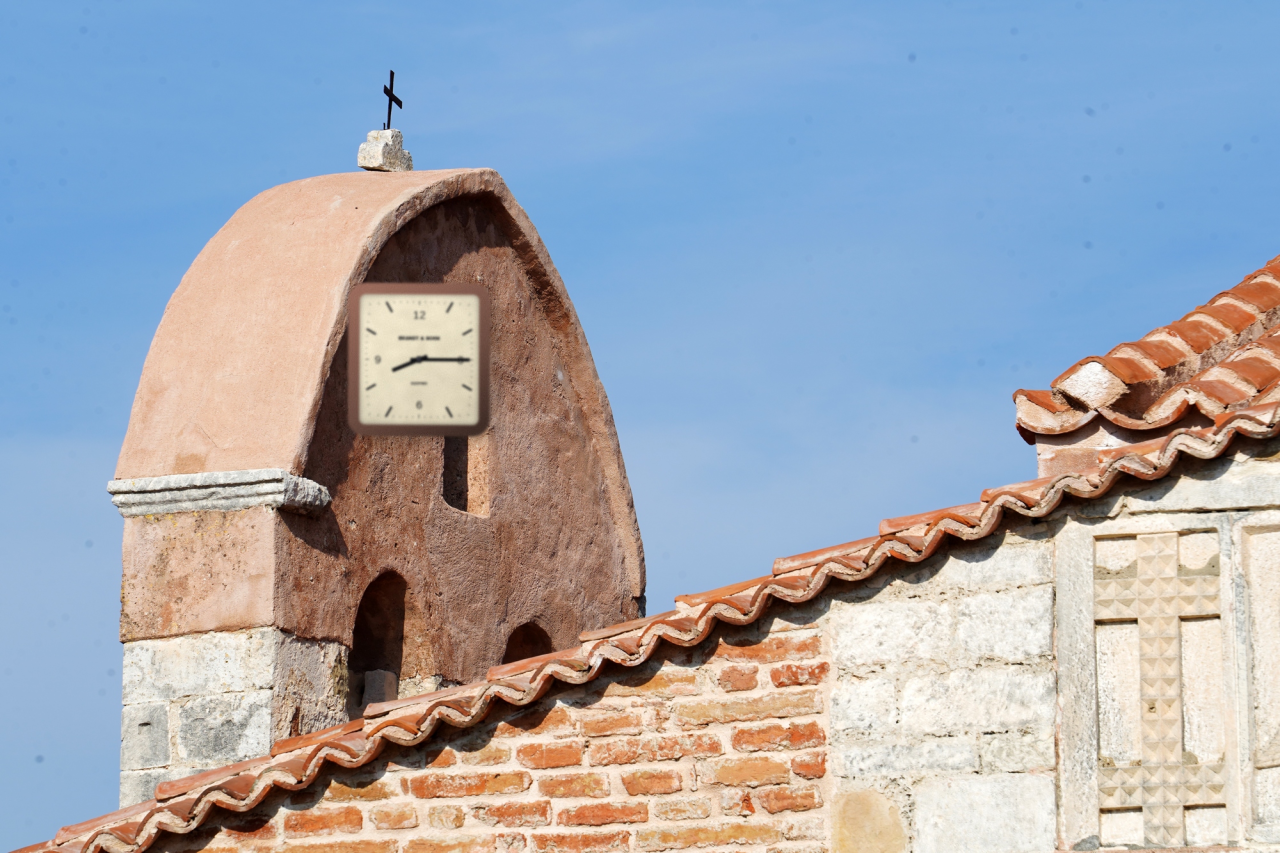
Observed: 8.15
